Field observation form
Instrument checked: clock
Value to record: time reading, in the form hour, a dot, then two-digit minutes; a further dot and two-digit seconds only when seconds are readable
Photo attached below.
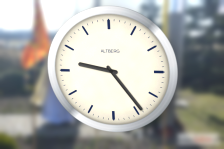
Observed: 9.24
